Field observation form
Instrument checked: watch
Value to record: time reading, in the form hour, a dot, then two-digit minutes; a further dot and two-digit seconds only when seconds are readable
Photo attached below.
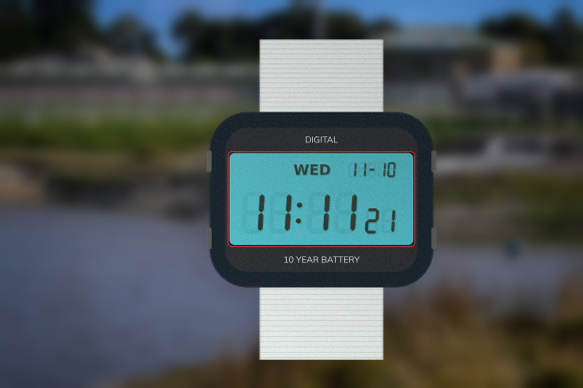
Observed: 11.11.21
